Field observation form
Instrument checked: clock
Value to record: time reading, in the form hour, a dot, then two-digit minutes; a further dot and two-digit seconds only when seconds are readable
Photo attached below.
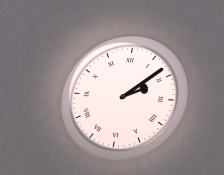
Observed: 2.08
